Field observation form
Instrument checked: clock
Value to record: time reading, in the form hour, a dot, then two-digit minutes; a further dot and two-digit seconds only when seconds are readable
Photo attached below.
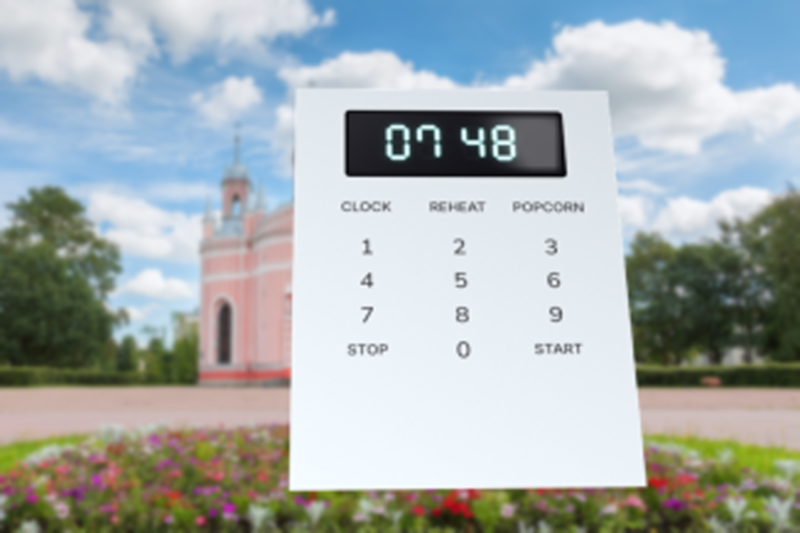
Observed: 7.48
